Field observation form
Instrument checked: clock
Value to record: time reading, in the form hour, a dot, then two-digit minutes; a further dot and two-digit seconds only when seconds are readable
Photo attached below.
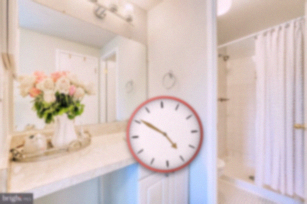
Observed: 4.51
